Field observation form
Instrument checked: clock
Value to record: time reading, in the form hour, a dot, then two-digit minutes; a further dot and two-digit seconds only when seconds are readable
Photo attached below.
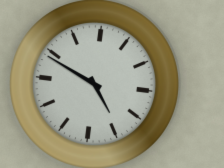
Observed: 4.49
